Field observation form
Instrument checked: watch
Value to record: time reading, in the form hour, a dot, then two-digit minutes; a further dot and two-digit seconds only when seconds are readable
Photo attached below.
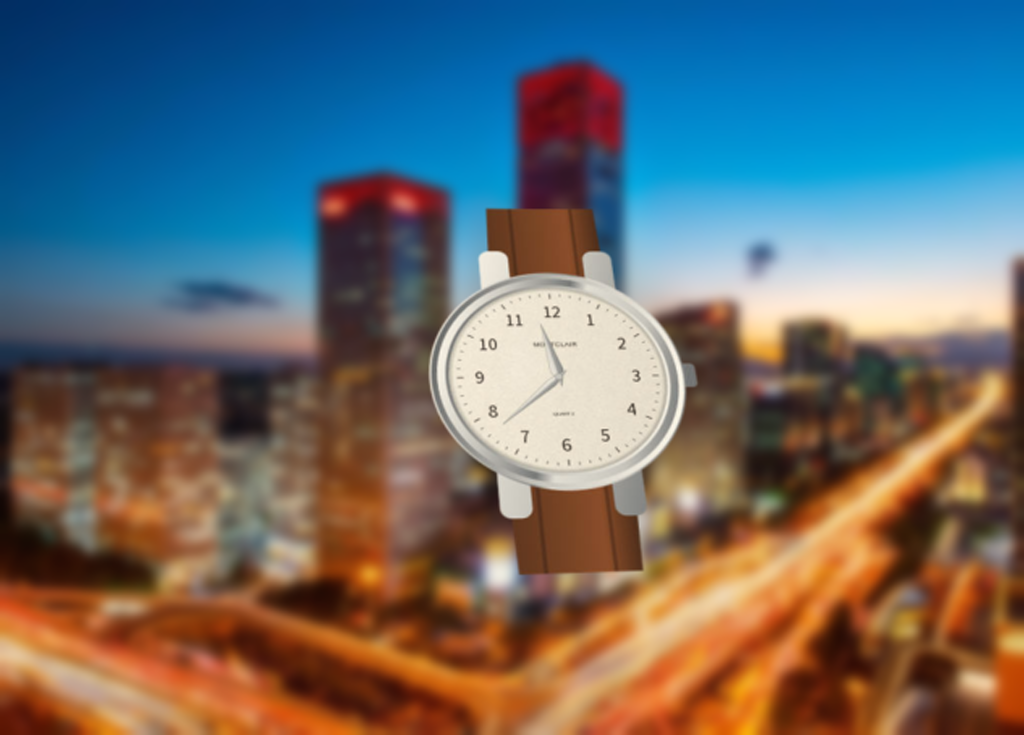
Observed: 11.38
